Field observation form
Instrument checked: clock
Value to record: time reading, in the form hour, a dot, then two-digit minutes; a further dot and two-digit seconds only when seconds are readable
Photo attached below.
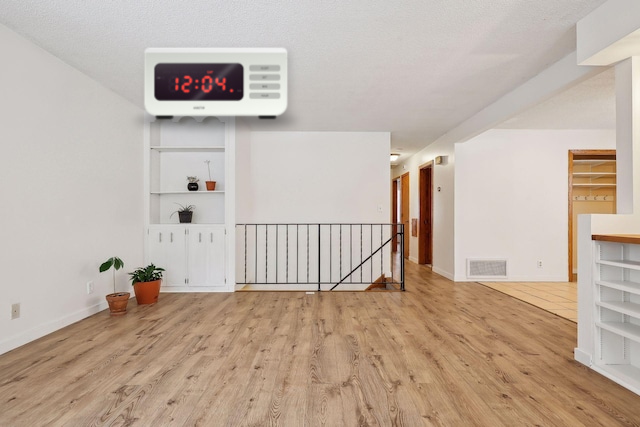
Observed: 12.04
